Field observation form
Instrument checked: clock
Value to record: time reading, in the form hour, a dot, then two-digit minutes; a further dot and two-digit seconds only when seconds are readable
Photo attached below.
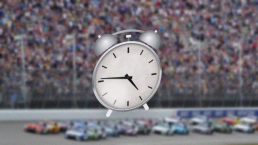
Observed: 4.46
